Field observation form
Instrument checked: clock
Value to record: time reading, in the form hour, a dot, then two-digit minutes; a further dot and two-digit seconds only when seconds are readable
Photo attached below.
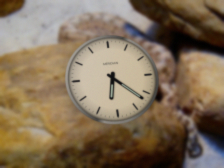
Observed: 6.22
